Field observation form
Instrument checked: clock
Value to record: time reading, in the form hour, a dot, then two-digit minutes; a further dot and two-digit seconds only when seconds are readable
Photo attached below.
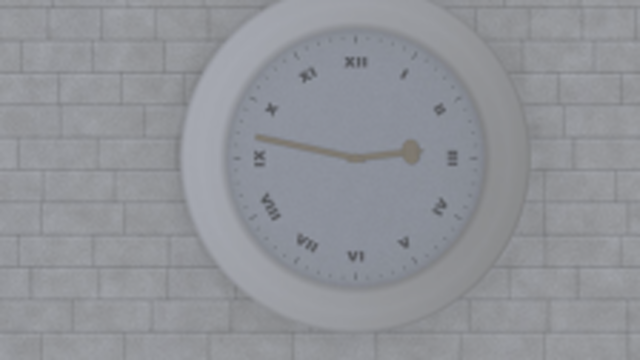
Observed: 2.47
